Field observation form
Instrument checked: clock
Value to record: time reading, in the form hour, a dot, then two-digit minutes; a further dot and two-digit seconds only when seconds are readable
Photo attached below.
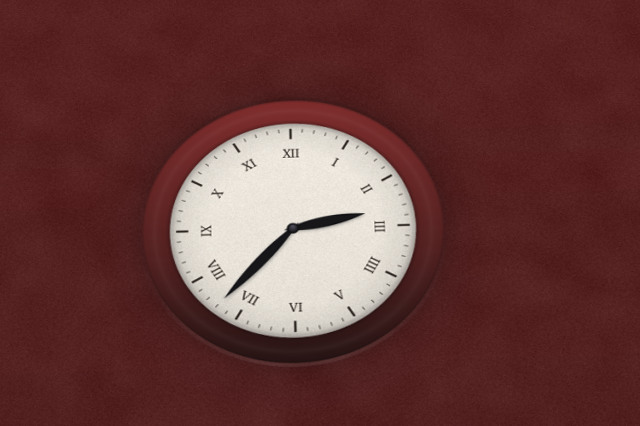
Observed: 2.37
